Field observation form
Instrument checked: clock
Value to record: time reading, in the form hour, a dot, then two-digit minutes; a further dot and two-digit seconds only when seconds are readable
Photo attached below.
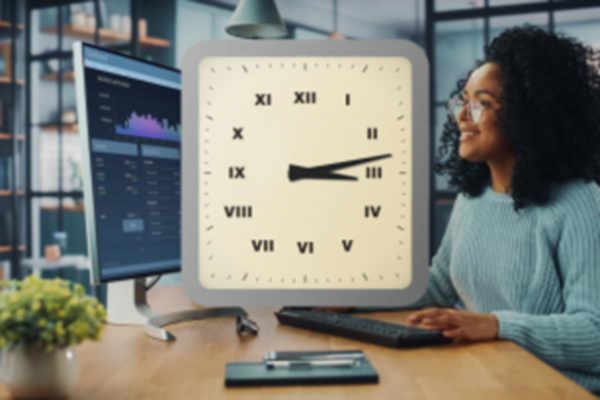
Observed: 3.13
